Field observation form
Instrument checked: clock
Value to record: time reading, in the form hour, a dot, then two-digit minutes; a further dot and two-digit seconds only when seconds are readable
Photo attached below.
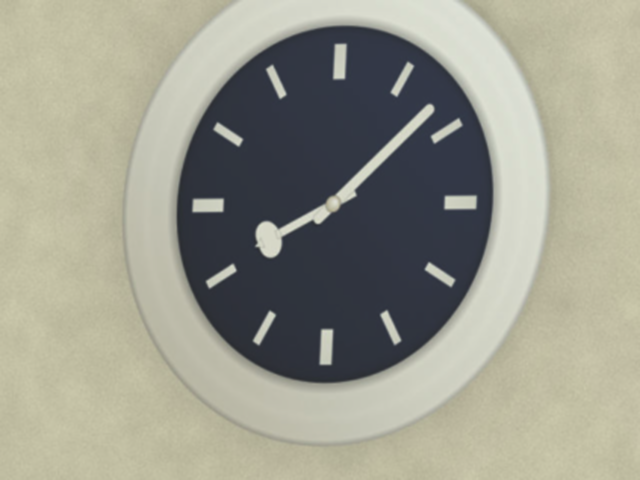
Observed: 8.08
